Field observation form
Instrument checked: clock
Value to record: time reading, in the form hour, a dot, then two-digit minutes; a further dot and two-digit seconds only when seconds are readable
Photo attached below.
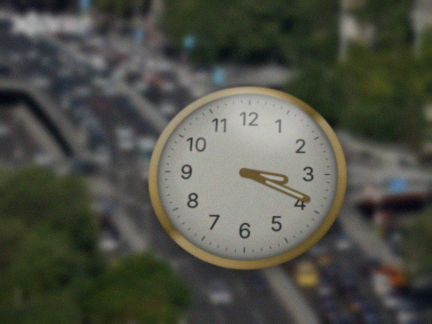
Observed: 3.19
